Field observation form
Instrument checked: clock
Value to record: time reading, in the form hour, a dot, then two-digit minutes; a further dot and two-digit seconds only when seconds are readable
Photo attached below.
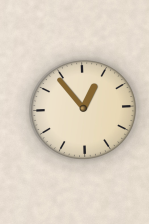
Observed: 12.54
